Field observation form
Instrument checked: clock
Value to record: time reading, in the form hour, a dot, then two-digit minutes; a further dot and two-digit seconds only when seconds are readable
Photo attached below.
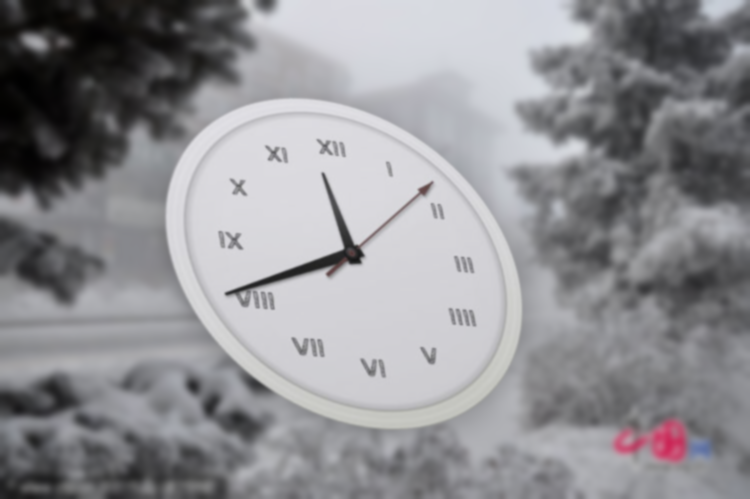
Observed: 11.41.08
